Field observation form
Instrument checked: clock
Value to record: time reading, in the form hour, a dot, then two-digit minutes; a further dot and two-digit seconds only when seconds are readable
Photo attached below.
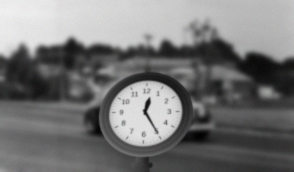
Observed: 12.25
